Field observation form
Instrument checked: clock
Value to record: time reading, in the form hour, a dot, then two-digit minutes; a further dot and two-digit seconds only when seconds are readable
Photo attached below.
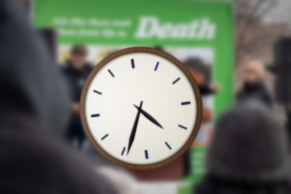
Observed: 4.34
